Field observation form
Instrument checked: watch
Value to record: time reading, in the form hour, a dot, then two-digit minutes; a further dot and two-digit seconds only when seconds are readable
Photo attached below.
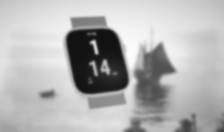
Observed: 1.14
